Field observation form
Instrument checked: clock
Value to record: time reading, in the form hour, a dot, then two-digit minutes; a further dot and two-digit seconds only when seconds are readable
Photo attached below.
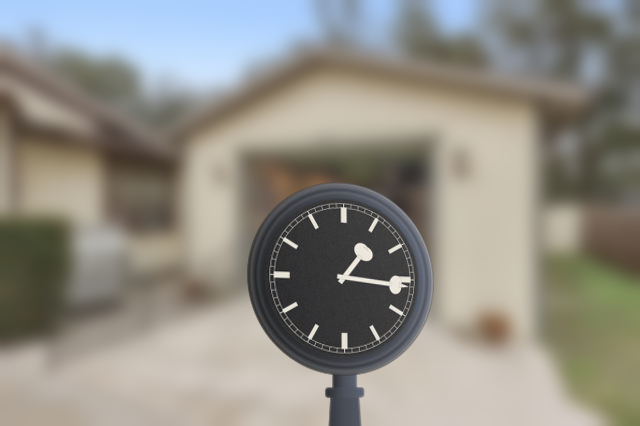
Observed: 1.16
